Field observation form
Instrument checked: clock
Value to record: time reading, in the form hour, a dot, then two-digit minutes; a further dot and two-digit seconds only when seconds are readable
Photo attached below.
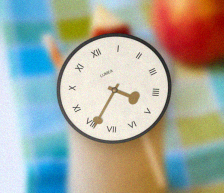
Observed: 4.39
